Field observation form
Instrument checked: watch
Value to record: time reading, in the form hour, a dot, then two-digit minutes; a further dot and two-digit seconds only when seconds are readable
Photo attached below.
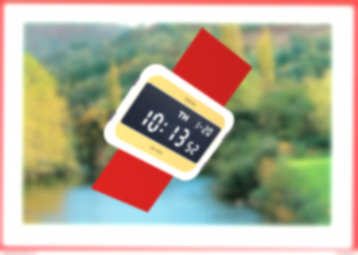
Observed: 10.13
